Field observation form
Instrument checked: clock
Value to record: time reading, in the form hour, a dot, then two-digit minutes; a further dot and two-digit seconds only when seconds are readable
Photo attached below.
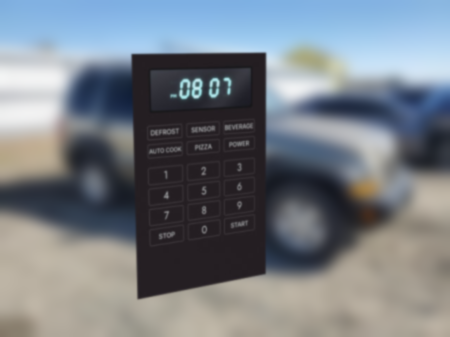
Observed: 8.07
